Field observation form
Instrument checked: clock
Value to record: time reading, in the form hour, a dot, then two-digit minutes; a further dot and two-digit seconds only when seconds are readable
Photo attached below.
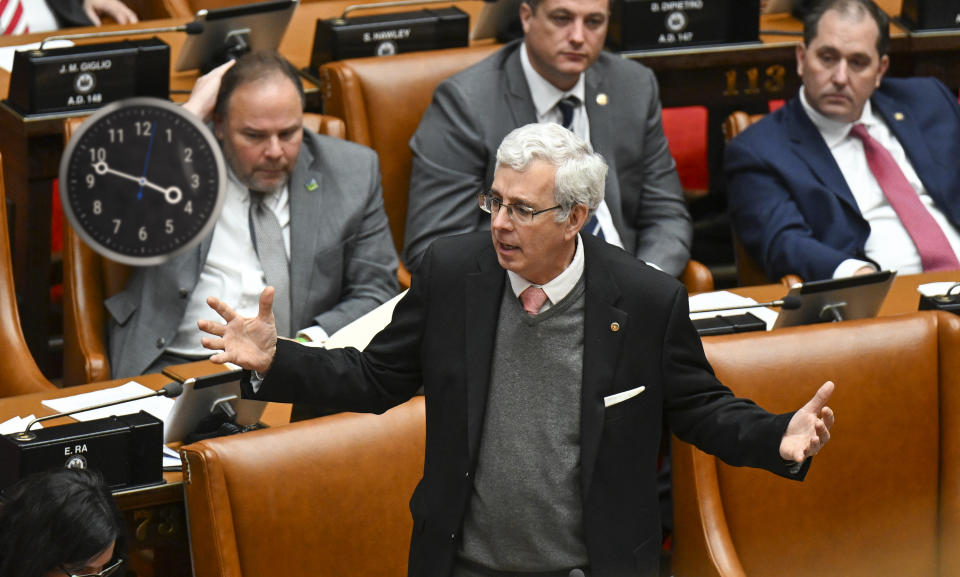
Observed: 3.48.02
